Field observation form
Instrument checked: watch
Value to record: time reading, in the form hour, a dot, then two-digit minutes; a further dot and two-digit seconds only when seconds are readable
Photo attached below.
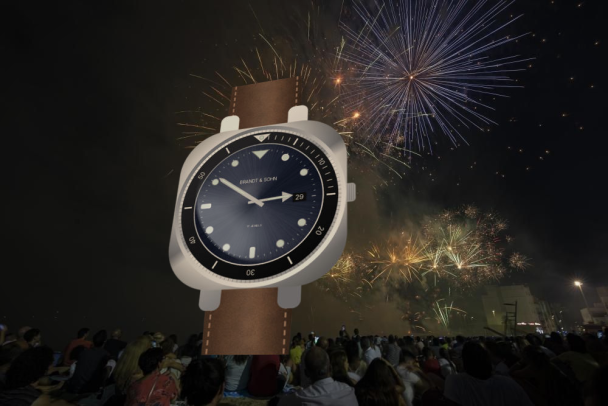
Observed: 2.51
